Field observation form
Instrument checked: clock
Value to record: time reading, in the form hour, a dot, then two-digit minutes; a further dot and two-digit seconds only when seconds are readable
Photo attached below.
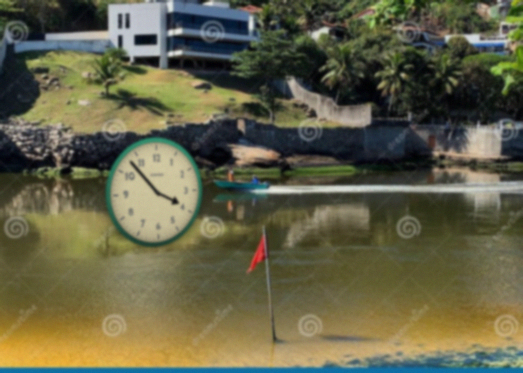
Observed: 3.53
